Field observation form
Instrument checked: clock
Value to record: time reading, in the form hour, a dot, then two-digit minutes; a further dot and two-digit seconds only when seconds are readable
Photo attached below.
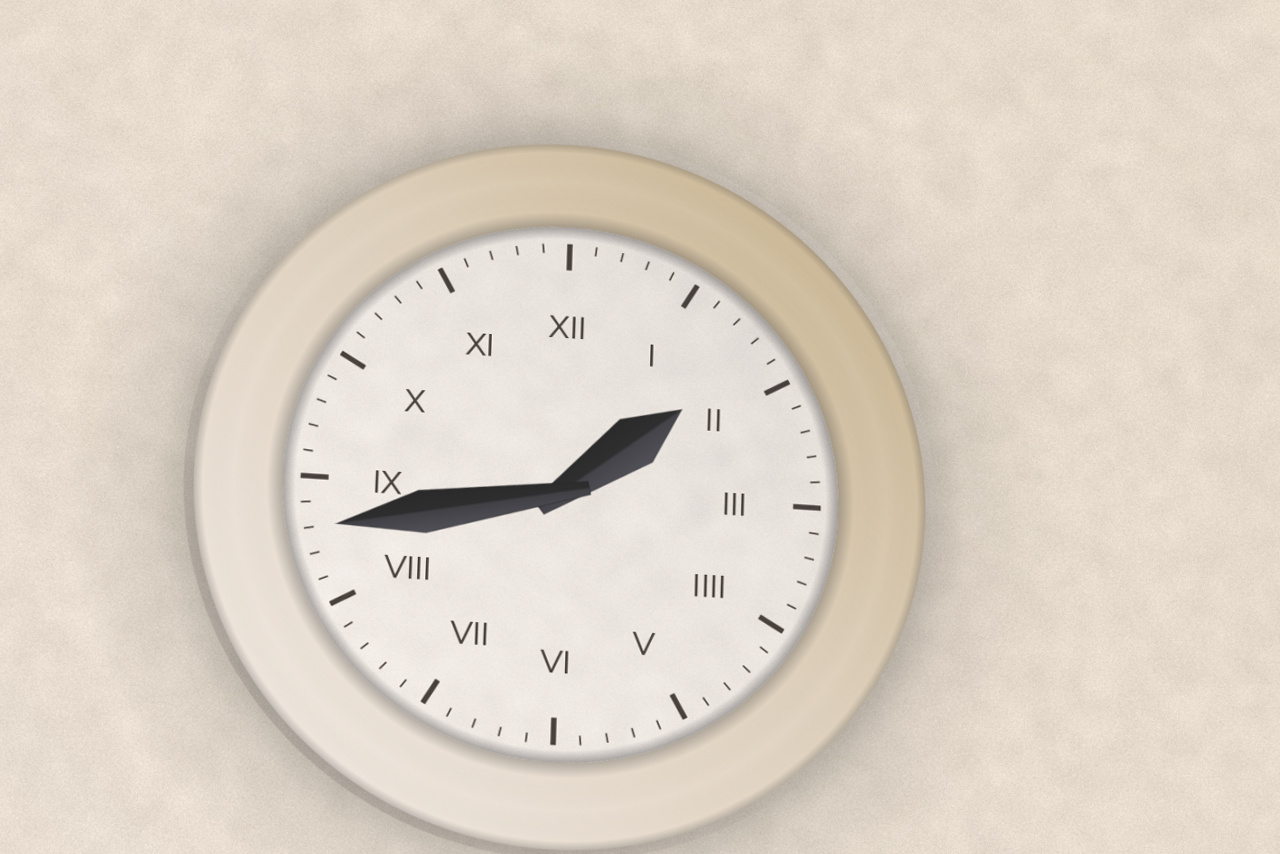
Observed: 1.43
